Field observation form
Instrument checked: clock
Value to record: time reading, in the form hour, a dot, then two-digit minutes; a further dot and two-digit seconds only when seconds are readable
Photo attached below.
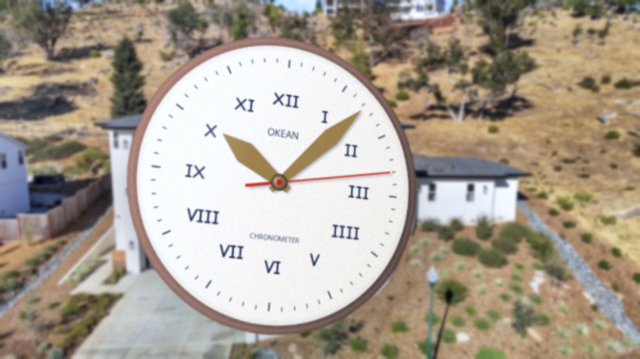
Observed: 10.07.13
